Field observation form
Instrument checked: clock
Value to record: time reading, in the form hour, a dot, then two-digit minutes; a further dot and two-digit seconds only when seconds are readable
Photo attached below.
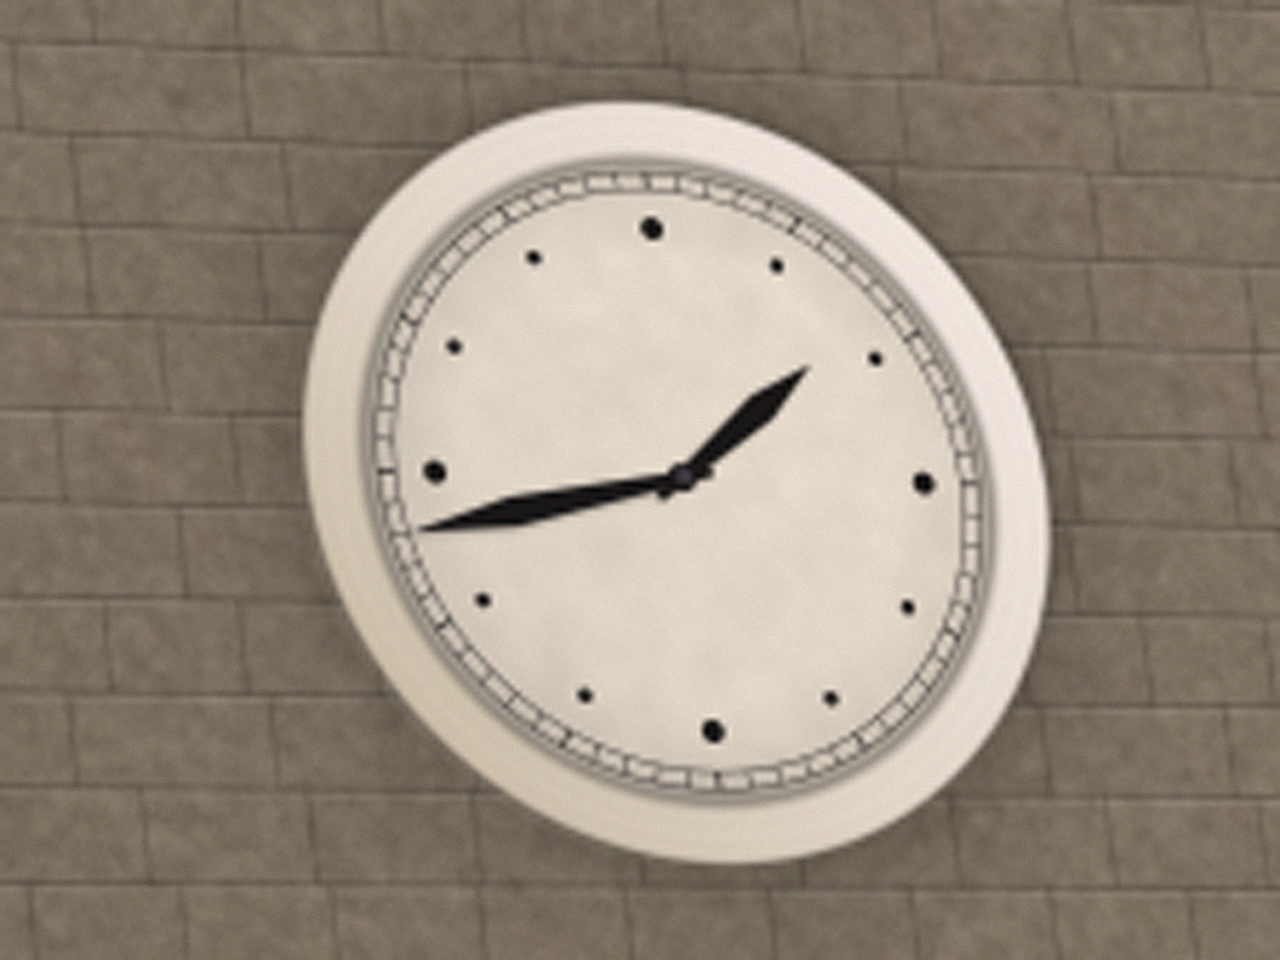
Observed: 1.43
